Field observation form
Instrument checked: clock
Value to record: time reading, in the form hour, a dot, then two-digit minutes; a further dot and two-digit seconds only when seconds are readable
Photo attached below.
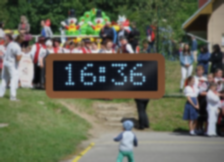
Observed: 16.36
